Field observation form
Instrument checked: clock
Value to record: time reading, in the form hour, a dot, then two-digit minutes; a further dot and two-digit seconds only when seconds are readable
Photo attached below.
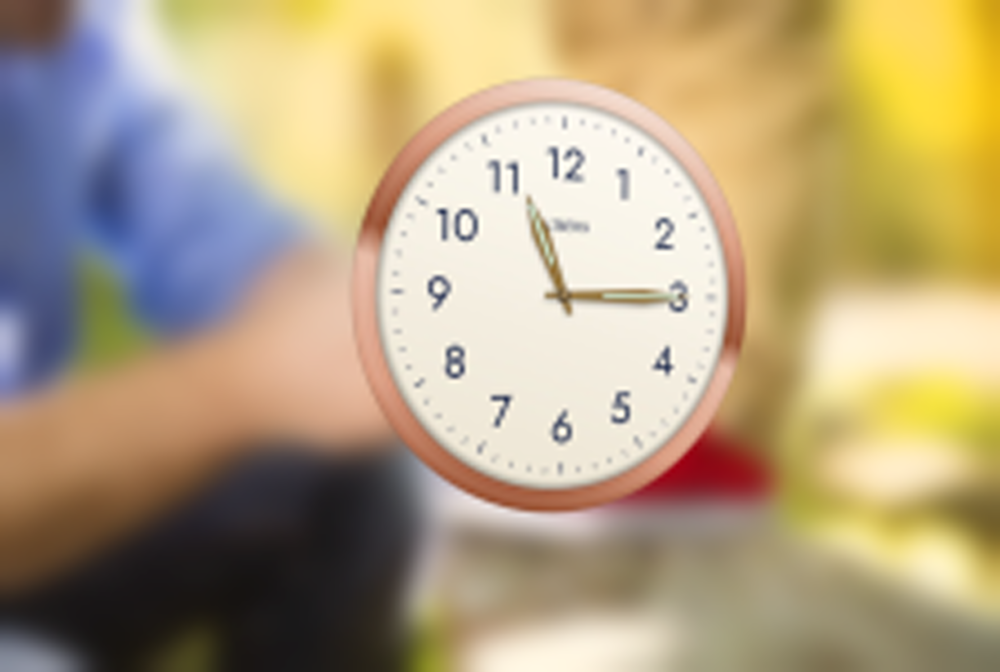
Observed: 11.15
